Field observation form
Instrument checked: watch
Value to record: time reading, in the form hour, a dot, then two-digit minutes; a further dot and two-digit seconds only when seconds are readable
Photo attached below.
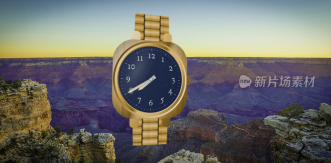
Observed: 7.40
